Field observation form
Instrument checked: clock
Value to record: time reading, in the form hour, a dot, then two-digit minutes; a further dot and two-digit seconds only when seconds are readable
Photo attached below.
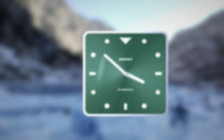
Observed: 3.52
